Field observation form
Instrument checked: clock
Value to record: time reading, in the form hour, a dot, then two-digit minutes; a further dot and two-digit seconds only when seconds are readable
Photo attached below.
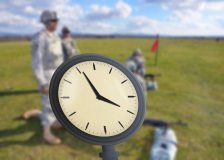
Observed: 3.56
